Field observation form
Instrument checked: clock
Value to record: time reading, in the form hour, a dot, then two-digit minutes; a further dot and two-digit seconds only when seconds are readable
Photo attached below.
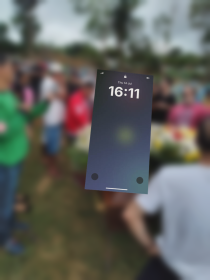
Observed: 16.11
